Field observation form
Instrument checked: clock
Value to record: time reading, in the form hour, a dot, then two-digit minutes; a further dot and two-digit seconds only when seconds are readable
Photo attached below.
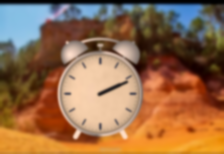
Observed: 2.11
